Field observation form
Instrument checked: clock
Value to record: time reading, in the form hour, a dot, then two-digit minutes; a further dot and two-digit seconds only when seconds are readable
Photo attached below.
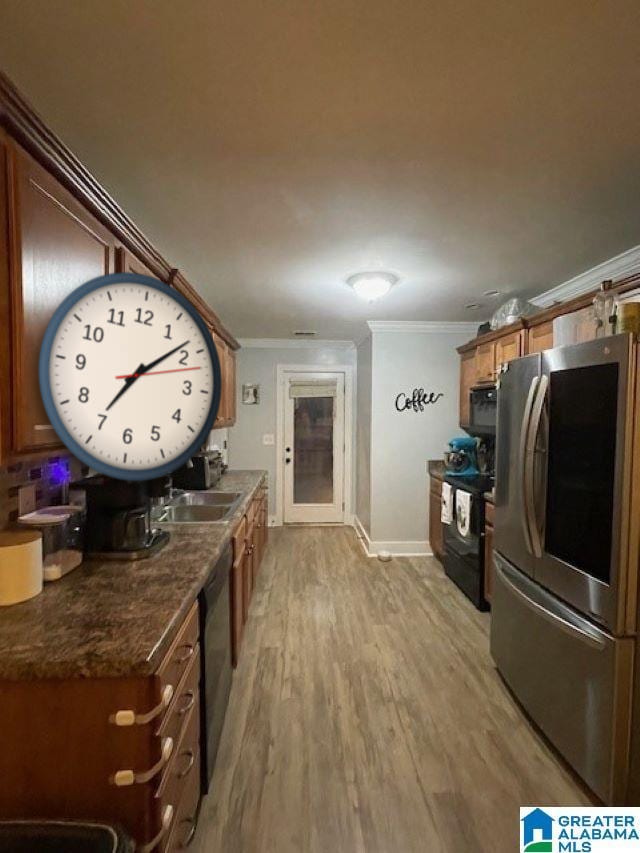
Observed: 7.08.12
